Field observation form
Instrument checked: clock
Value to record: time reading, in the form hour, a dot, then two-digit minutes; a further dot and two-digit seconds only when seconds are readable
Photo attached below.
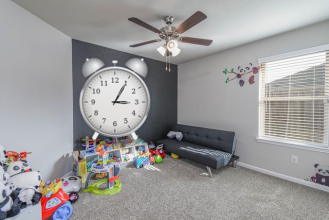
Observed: 3.05
